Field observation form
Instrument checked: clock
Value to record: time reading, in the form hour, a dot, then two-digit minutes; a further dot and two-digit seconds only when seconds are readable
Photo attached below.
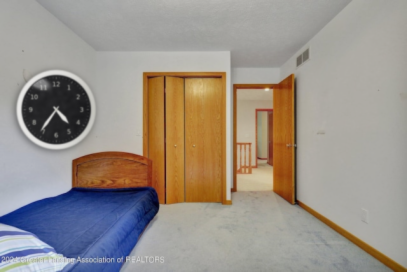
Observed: 4.36
